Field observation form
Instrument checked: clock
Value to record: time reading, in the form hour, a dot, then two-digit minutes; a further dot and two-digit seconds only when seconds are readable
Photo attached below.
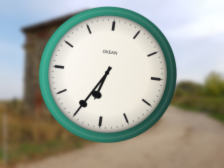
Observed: 6.35
